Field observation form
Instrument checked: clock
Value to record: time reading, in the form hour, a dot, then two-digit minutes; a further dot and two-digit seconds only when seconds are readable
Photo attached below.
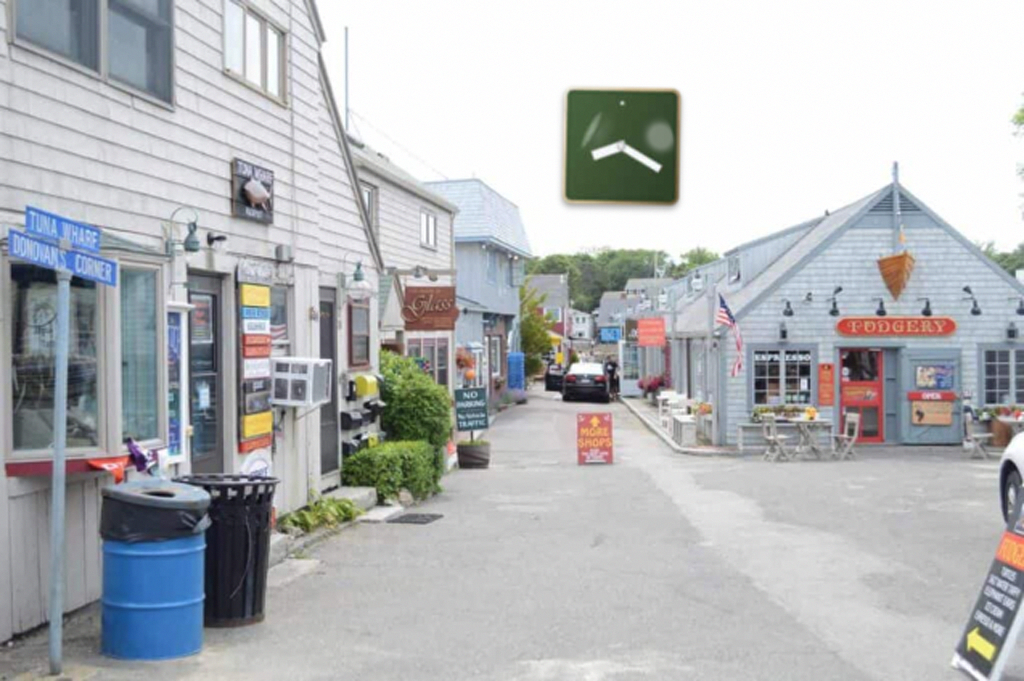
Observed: 8.20
